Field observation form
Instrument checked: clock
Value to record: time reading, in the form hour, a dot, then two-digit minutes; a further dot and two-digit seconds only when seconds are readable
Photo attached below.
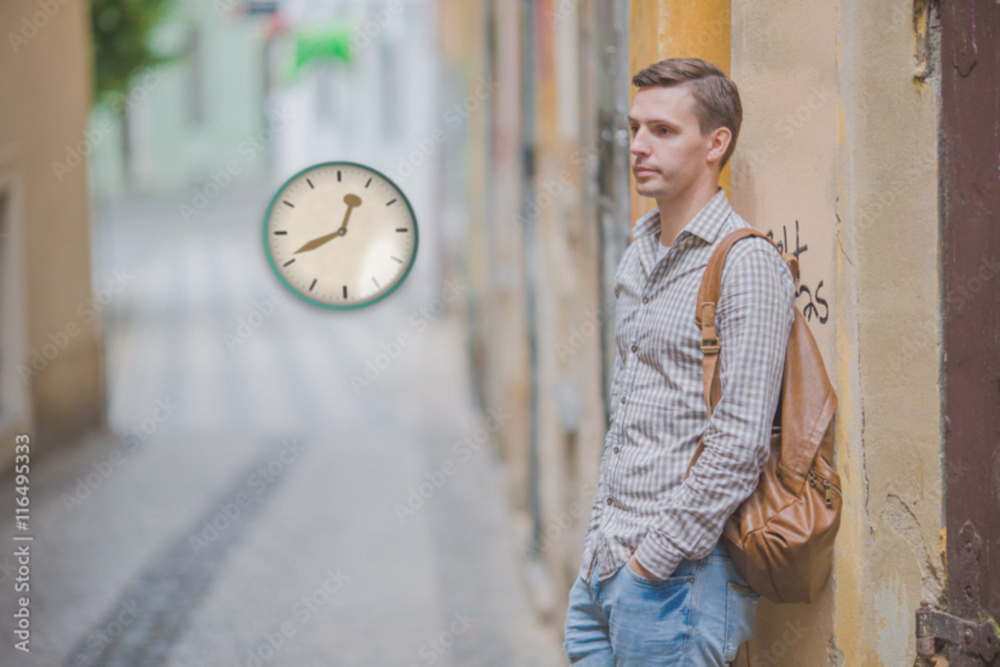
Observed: 12.41
